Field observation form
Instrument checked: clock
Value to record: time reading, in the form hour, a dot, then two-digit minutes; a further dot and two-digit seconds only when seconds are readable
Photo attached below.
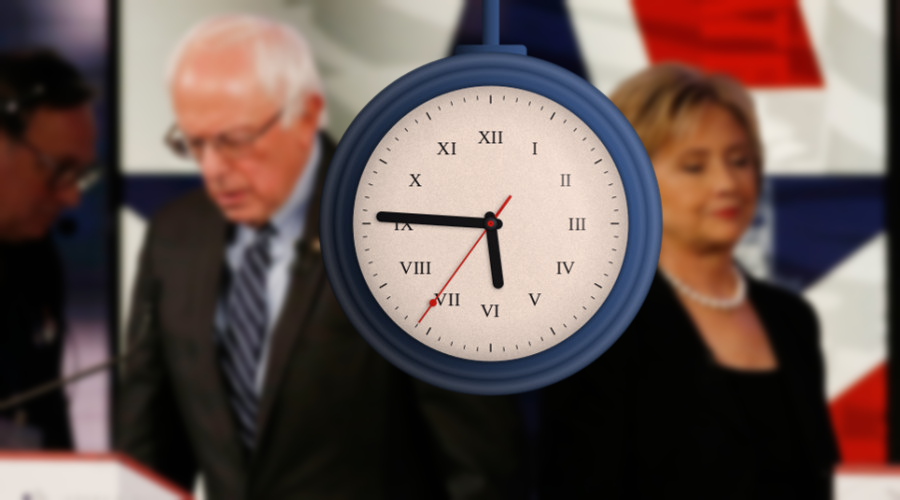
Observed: 5.45.36
